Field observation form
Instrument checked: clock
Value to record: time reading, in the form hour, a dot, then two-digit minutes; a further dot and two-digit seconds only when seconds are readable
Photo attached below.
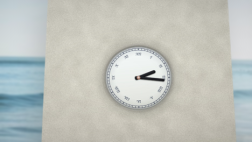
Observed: 2.16
